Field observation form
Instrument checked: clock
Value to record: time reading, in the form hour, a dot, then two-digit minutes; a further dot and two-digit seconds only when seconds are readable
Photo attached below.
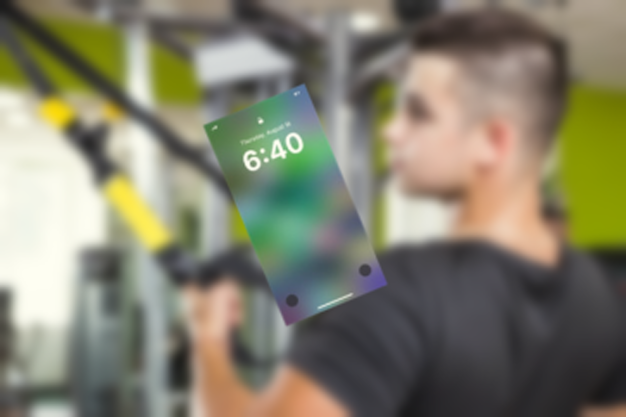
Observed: 6.40
